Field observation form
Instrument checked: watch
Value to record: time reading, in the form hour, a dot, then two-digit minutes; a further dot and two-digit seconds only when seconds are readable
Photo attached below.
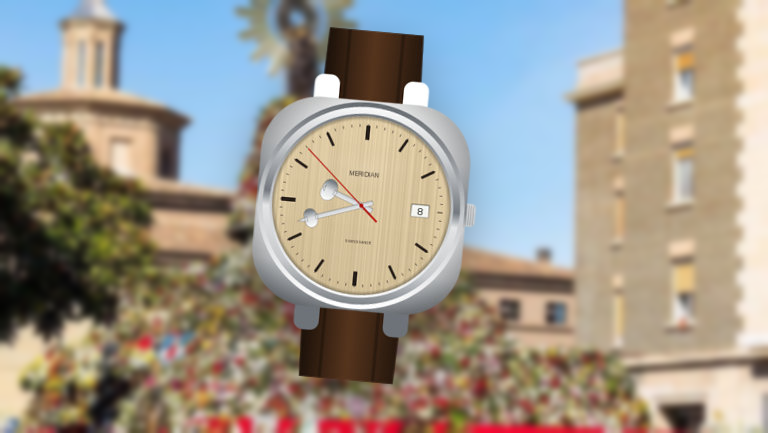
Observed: 9.41.52
